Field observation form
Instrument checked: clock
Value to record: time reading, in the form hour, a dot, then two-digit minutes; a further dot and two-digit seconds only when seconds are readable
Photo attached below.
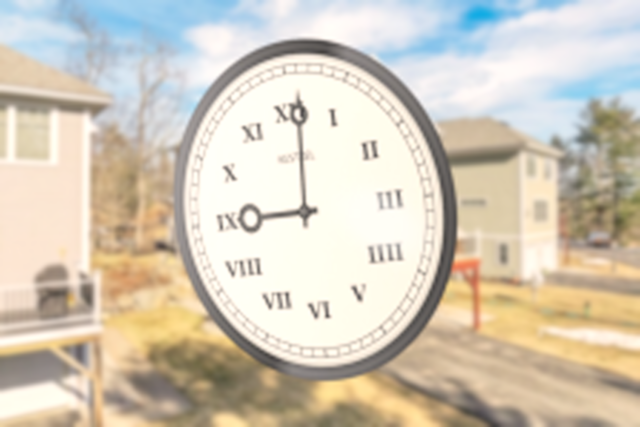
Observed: 9.01
